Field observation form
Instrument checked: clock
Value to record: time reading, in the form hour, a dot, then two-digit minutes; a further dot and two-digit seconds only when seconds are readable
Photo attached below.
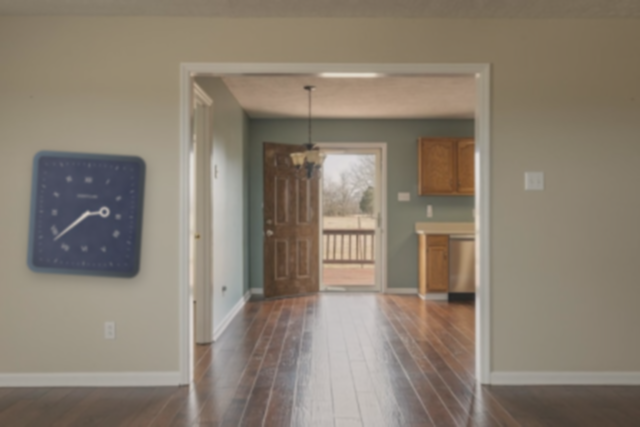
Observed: 2.38
